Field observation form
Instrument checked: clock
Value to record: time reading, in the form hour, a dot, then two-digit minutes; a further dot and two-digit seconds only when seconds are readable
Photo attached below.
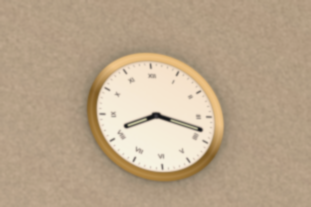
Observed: 8.18
